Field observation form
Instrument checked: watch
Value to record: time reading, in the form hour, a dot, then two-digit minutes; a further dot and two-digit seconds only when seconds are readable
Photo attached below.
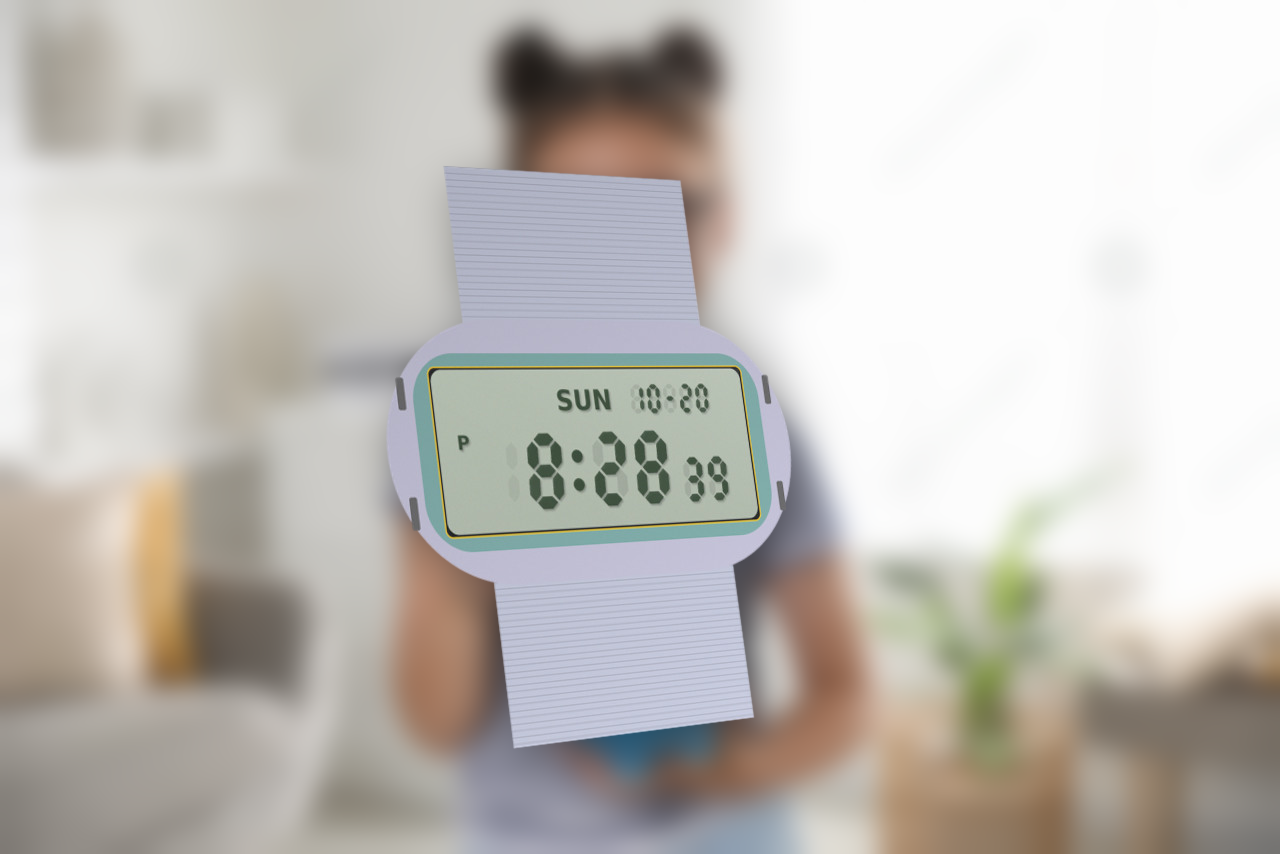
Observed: 8.28.39
